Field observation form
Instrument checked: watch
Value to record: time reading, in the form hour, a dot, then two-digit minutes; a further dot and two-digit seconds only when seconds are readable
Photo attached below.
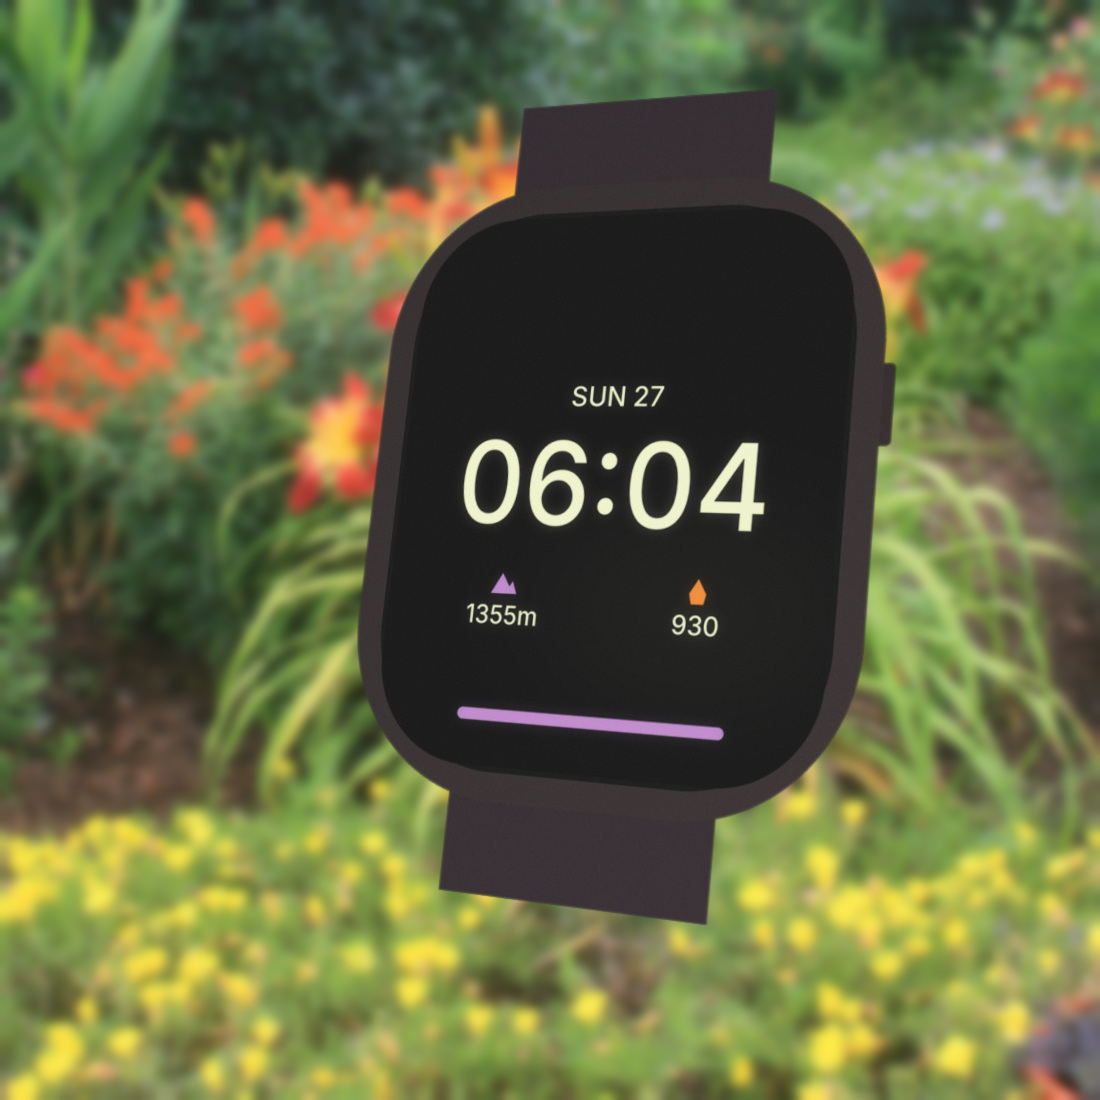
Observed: 6.04
